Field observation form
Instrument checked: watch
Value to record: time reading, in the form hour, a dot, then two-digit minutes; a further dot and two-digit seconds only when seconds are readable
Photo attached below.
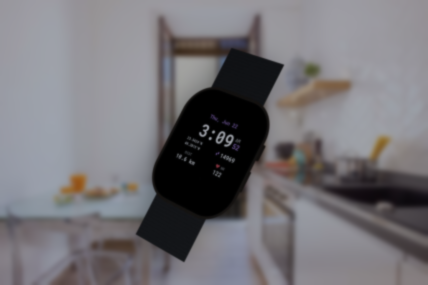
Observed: 3.09
